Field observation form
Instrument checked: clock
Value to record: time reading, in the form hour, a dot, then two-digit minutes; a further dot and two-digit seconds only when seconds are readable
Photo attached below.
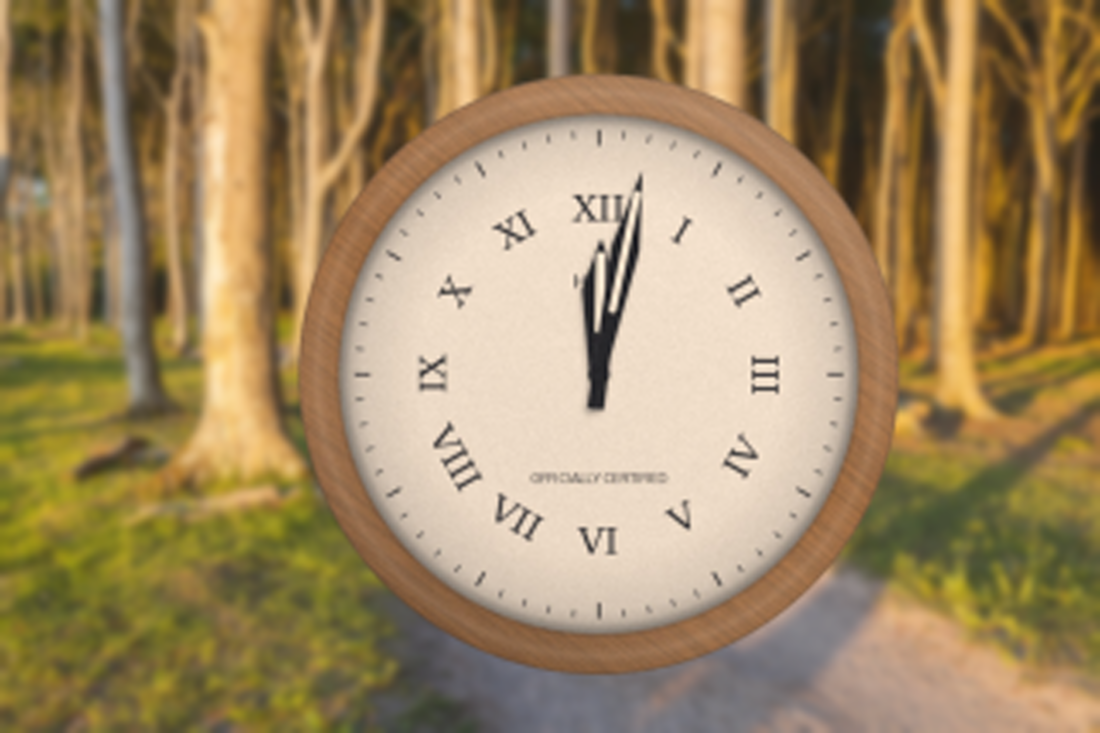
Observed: 12.02
